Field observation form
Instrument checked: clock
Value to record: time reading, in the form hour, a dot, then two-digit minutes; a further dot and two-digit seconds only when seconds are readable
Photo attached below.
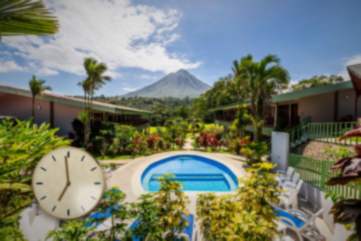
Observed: 6.59
